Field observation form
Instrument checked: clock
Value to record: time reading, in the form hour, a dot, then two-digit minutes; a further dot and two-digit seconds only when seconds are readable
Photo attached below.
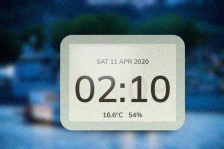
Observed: 2.10
